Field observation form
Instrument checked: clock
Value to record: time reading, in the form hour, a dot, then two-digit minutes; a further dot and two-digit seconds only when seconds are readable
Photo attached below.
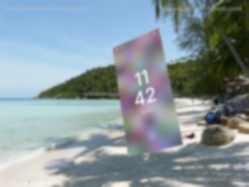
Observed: 11.42
